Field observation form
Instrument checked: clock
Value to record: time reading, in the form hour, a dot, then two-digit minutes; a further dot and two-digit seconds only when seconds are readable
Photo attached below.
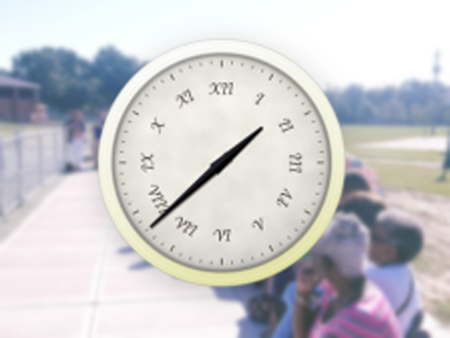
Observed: 1.38
